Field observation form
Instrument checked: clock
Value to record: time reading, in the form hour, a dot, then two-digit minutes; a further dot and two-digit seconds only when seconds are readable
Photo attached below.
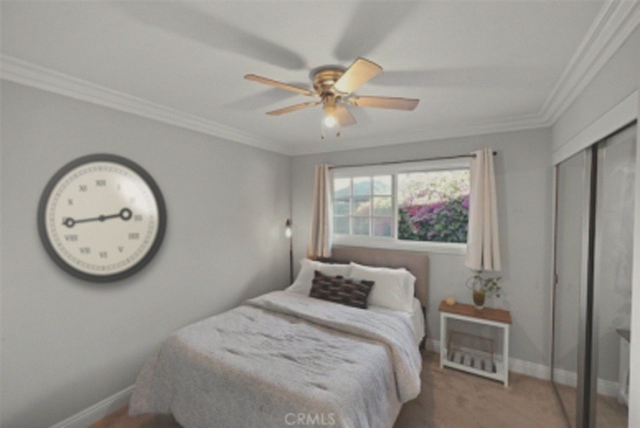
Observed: 2.44
